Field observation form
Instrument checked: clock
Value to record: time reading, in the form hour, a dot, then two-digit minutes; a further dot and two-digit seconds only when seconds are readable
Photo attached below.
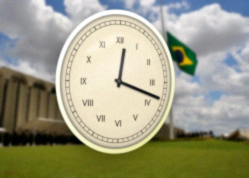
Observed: 12.18
